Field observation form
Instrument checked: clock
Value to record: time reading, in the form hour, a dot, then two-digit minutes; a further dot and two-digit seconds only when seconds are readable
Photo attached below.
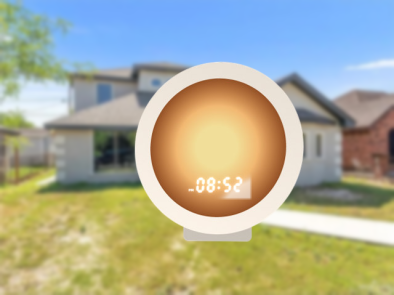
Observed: 8.52
